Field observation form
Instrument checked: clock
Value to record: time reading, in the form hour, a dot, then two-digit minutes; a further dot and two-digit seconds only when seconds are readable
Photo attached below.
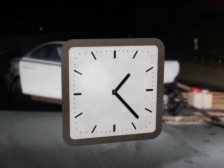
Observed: 1.23
